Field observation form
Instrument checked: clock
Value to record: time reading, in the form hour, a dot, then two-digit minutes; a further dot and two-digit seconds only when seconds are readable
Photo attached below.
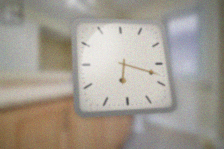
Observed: 6.18
